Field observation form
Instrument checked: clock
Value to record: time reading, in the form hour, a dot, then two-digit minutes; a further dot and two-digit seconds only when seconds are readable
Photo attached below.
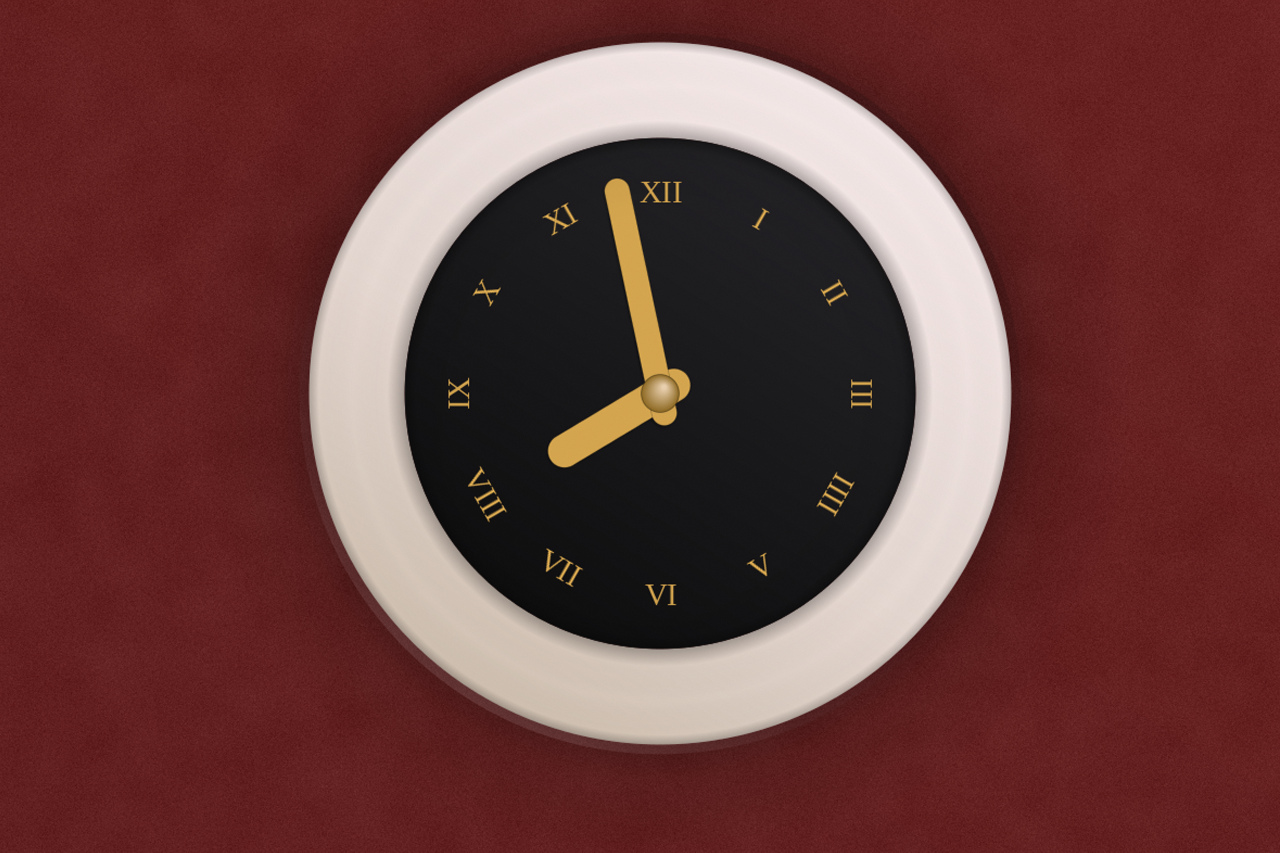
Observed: 7.58
